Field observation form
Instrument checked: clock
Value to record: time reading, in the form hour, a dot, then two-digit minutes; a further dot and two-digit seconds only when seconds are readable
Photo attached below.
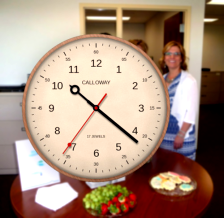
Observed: 10.21.36
